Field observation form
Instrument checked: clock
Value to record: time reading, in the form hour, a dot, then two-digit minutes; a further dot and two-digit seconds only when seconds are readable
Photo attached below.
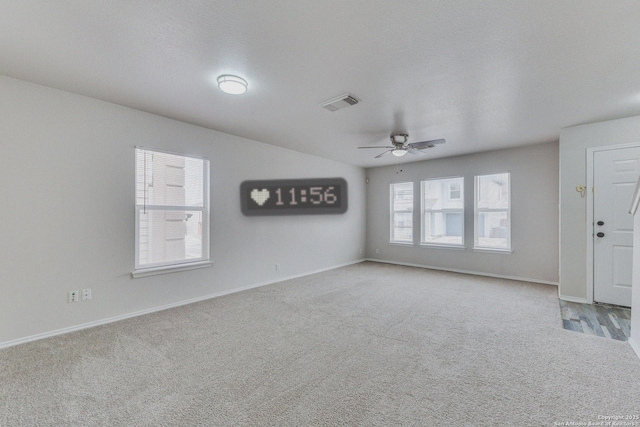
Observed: 11.56
